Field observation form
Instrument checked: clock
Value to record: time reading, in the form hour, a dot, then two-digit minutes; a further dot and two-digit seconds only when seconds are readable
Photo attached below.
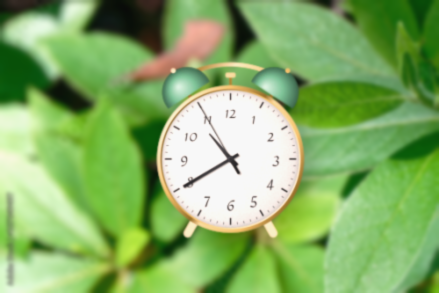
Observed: 10.39.55
